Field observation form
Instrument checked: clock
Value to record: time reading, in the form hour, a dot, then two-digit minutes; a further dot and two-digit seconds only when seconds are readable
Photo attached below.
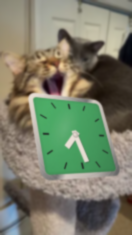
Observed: 7.28
